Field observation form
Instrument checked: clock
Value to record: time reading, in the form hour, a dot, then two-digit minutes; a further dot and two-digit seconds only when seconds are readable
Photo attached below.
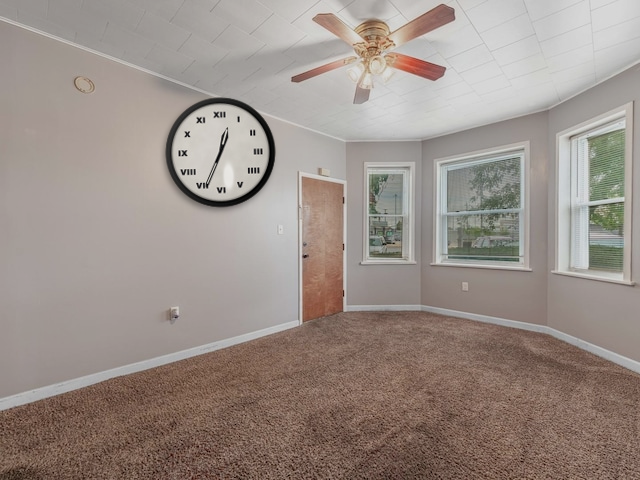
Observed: 12.34
